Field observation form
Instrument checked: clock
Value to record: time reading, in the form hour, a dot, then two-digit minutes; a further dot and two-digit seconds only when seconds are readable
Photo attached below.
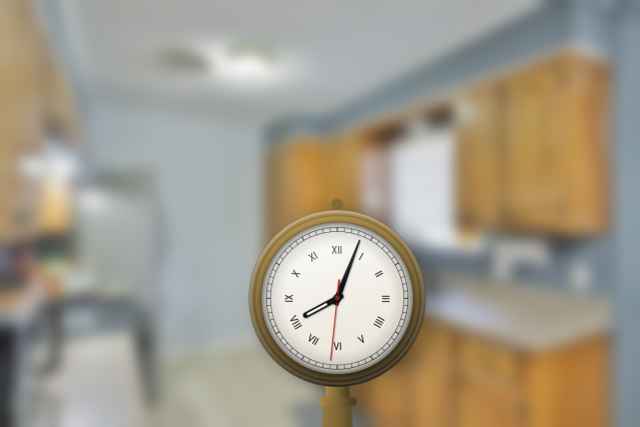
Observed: 8.03.31
